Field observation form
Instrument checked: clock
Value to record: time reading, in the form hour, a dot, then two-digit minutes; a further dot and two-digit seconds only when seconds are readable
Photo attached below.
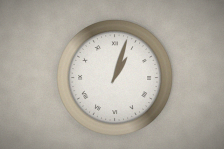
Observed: 1.03
